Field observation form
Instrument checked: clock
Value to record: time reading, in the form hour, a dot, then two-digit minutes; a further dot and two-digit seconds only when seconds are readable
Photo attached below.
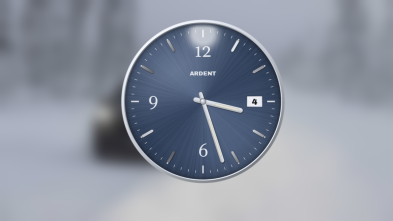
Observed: 3.27
